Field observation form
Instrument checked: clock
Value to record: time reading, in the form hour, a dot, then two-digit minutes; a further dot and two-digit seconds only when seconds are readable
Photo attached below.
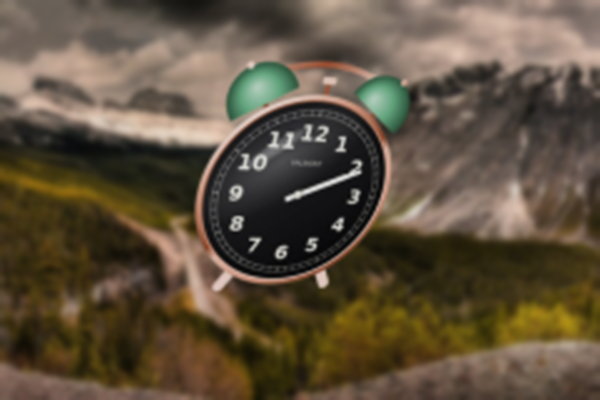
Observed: 2.11
